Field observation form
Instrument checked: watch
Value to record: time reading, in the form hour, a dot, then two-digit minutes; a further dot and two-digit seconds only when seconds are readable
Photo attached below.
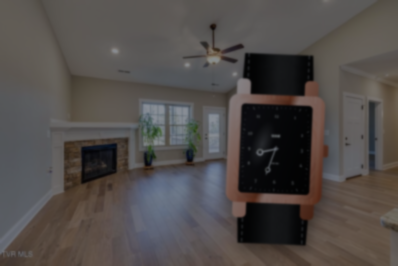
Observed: 8.33
